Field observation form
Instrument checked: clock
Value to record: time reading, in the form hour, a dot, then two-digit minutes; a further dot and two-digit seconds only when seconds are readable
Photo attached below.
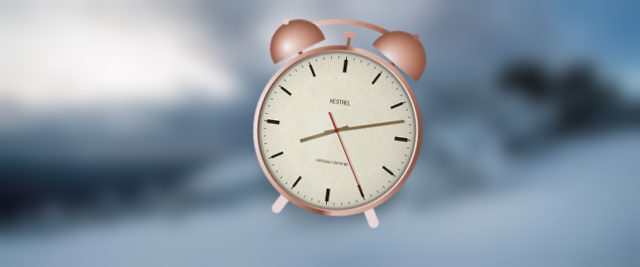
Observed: 8.12.25
